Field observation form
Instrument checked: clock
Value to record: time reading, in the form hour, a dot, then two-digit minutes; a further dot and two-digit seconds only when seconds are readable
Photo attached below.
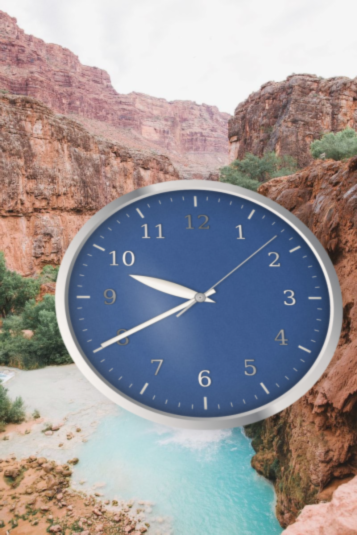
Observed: 9.40.08
